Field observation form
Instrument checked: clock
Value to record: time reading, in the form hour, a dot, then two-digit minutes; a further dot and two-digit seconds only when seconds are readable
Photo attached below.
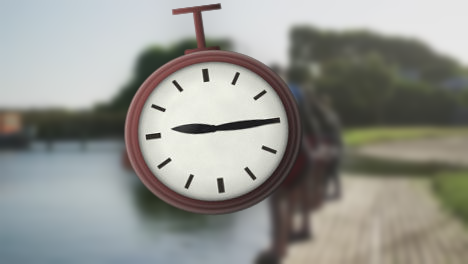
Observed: 9.15
